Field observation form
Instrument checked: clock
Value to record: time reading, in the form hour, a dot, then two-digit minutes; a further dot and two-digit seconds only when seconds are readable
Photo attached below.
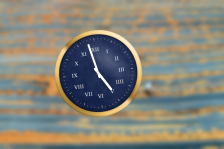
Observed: 4.58
